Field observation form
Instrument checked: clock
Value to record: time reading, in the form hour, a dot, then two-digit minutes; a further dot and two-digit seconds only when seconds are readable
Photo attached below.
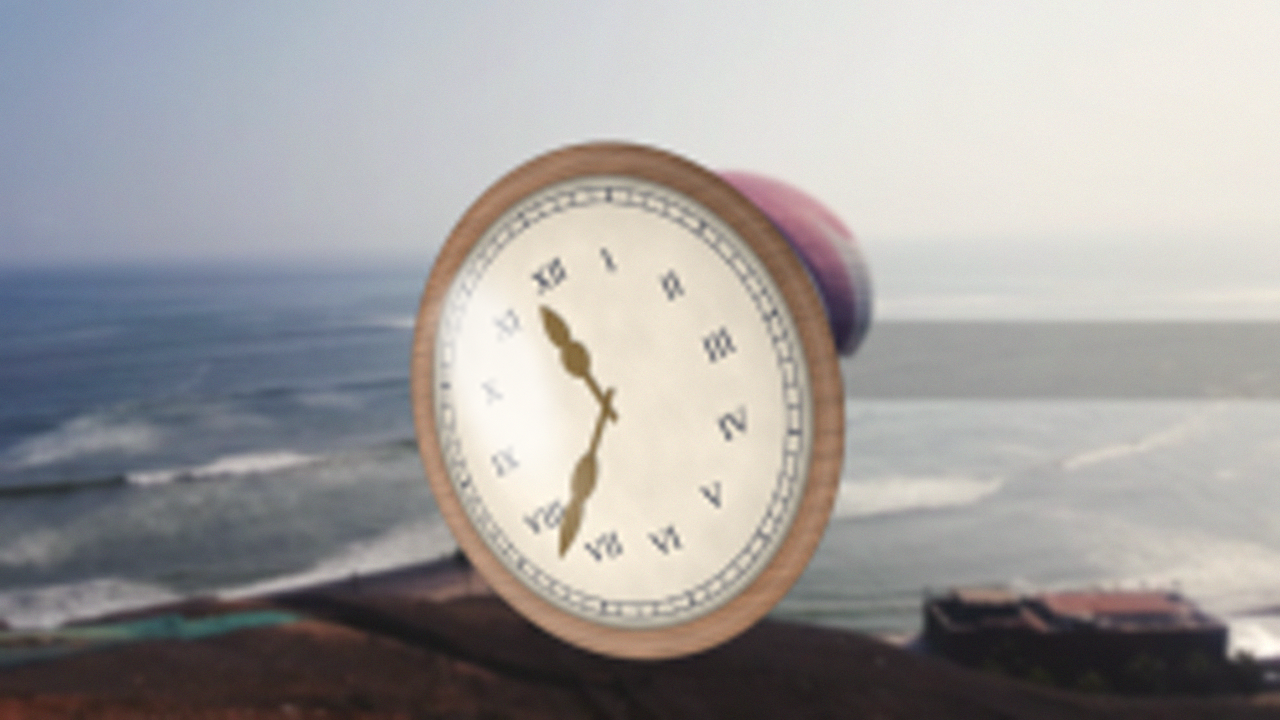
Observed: 11.38
